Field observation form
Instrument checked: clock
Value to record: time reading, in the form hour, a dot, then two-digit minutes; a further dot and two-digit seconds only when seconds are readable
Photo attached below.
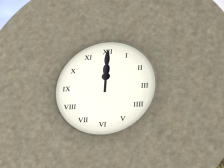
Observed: 12.00
